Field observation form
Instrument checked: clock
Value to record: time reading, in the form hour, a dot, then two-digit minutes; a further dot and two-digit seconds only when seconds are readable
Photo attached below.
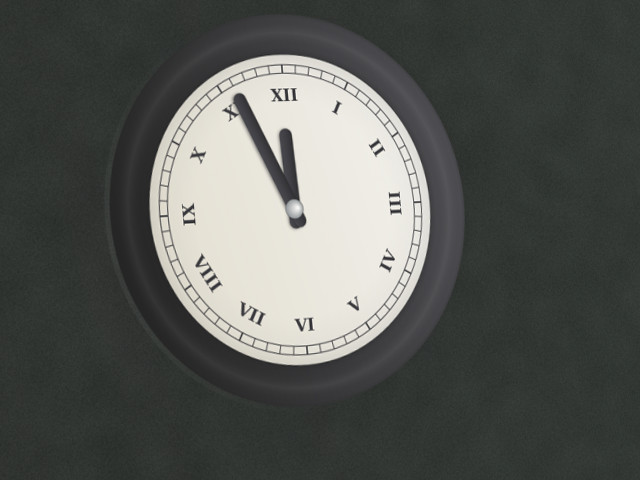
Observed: 11.56
